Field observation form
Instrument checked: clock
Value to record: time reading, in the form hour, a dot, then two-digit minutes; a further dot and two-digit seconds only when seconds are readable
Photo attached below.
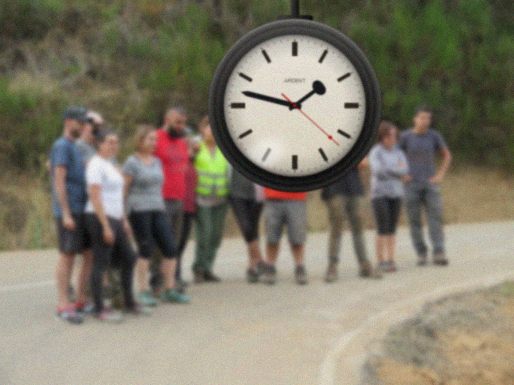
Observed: 1.47.22
